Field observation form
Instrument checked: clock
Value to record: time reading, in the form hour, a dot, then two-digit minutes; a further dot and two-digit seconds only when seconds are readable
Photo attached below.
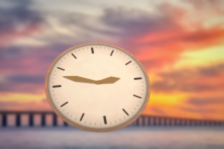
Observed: 2.48
